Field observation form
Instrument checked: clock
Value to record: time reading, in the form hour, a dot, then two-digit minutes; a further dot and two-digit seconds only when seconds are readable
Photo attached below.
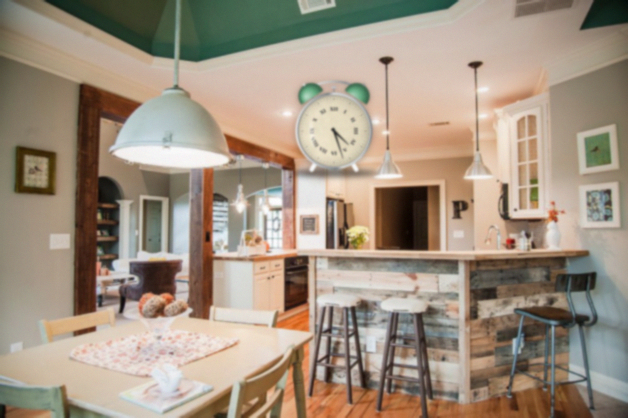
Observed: 4.27
